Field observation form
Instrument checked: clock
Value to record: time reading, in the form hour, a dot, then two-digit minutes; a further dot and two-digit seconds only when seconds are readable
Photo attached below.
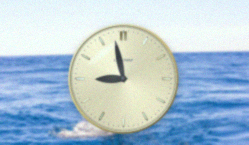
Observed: 8.58
